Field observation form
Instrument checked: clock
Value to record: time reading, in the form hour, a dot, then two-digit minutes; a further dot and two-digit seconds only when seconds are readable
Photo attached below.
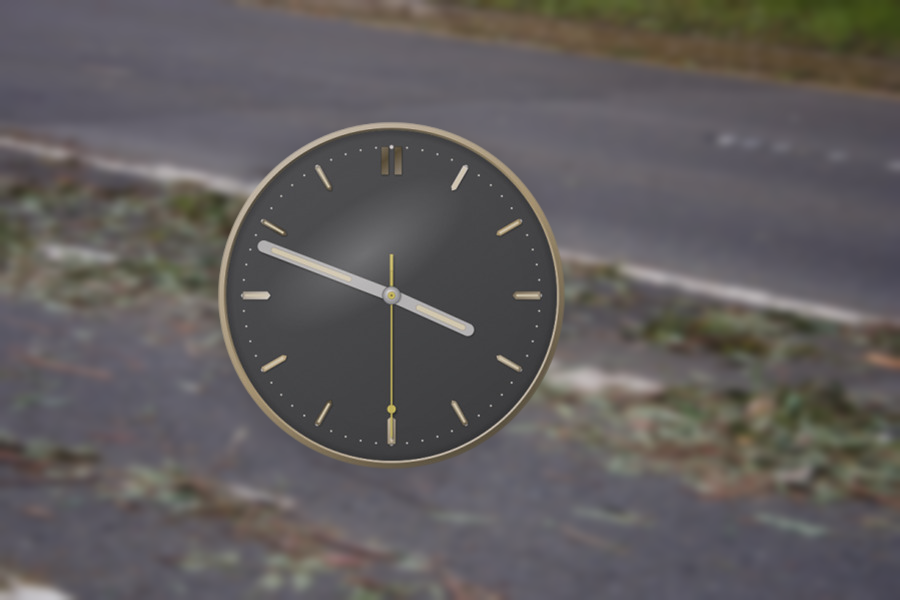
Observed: 3.48.30
